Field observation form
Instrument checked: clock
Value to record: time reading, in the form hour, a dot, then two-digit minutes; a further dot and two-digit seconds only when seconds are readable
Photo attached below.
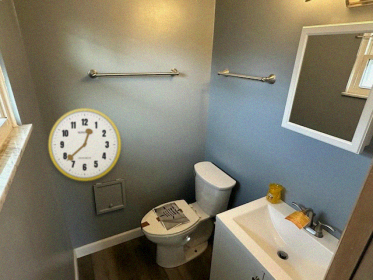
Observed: 12.38
